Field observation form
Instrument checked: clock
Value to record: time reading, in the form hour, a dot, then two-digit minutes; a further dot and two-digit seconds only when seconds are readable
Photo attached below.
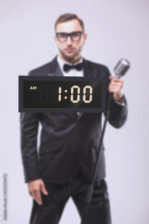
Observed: 1.00
